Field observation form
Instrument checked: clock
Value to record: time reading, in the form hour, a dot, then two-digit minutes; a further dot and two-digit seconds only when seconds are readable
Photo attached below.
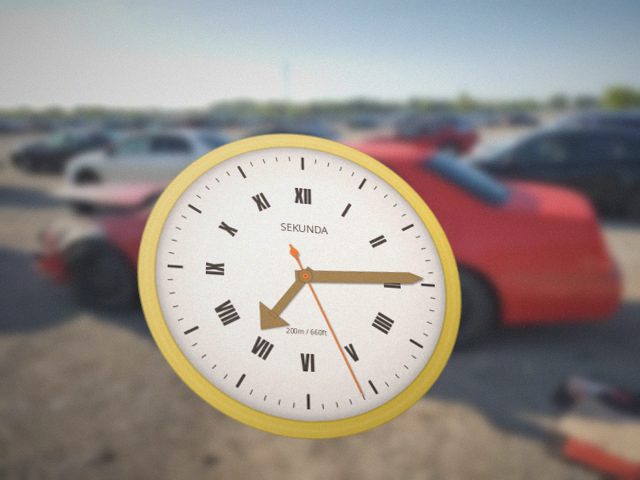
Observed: 7.14.26
